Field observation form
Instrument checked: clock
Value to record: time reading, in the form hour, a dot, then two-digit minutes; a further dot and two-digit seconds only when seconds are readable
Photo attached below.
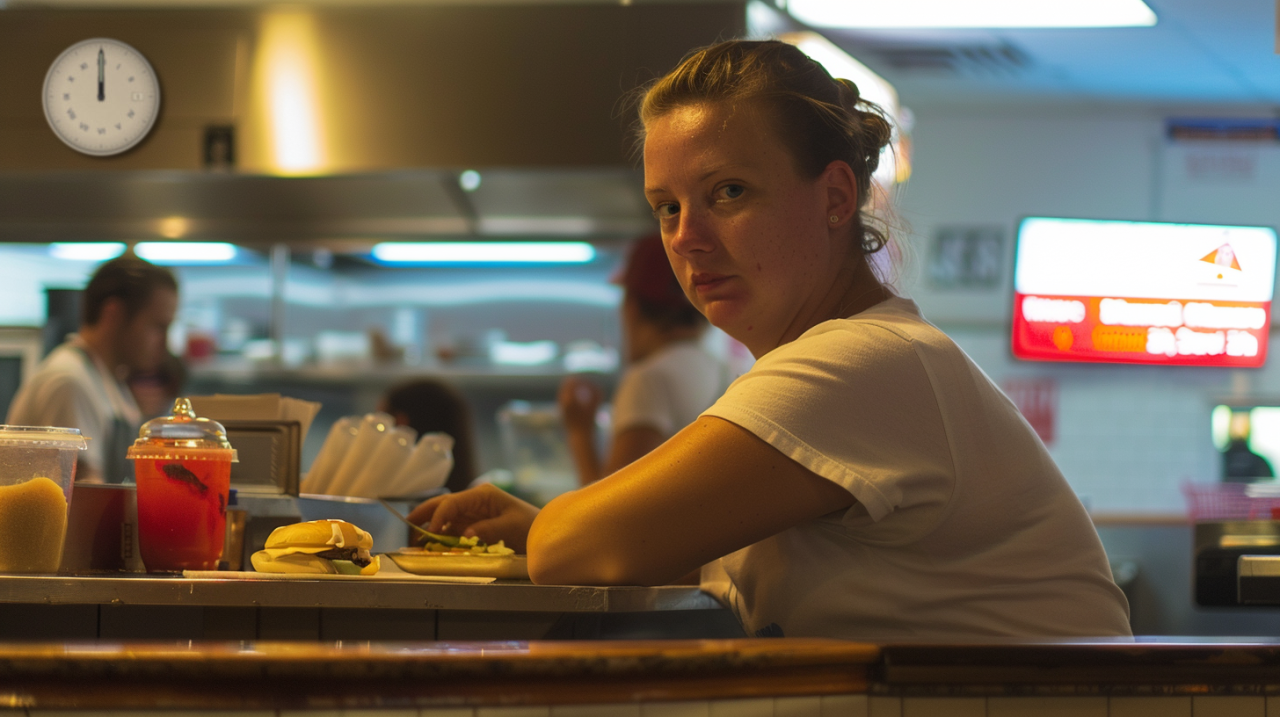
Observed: 12.00
